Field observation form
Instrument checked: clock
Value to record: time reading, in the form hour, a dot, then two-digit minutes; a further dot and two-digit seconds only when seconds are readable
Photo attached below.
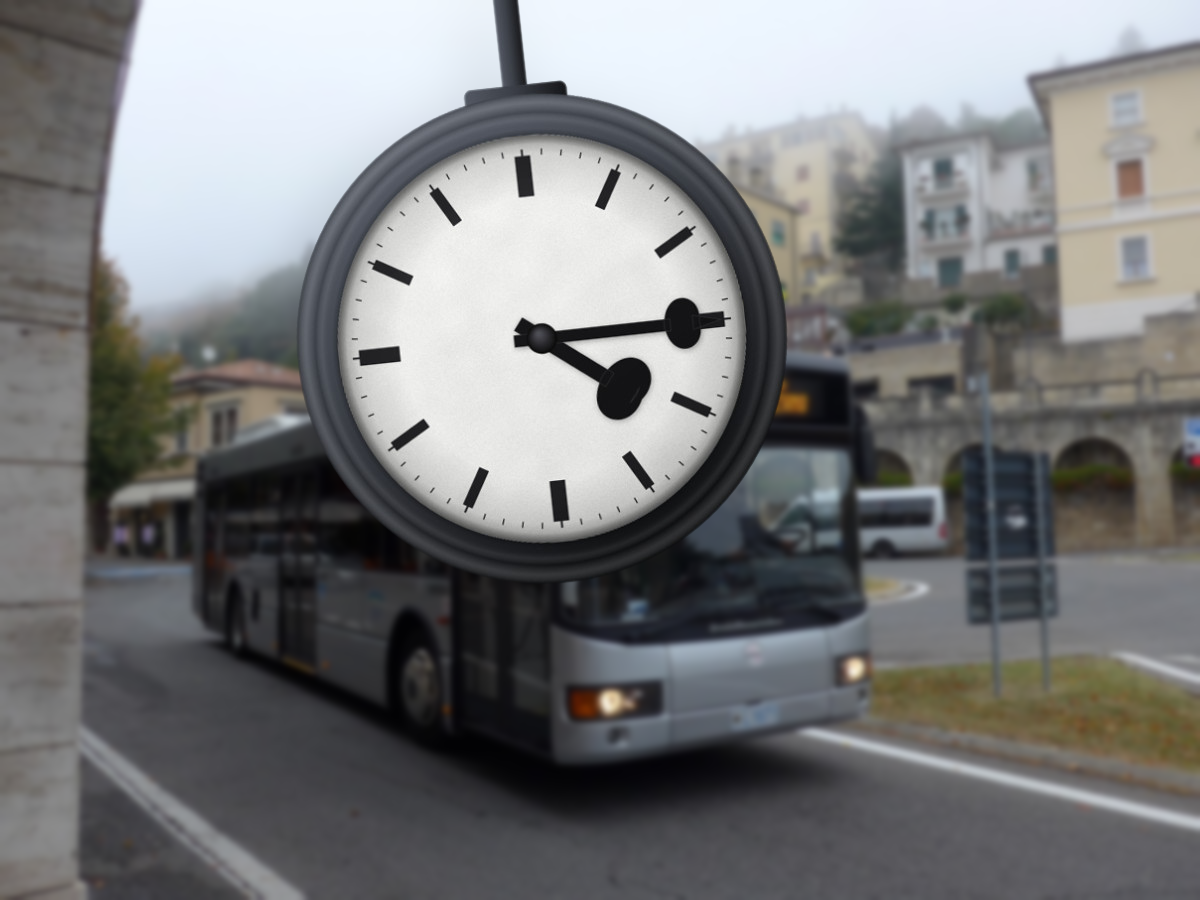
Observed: 4.15
